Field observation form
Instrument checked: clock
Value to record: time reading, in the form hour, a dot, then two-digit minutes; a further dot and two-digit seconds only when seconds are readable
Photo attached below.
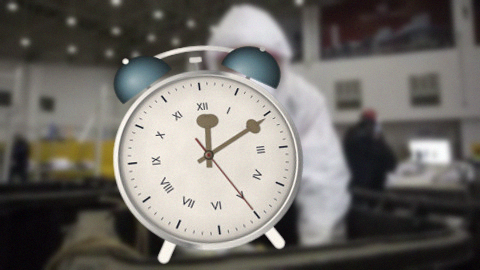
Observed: 12.10.25
